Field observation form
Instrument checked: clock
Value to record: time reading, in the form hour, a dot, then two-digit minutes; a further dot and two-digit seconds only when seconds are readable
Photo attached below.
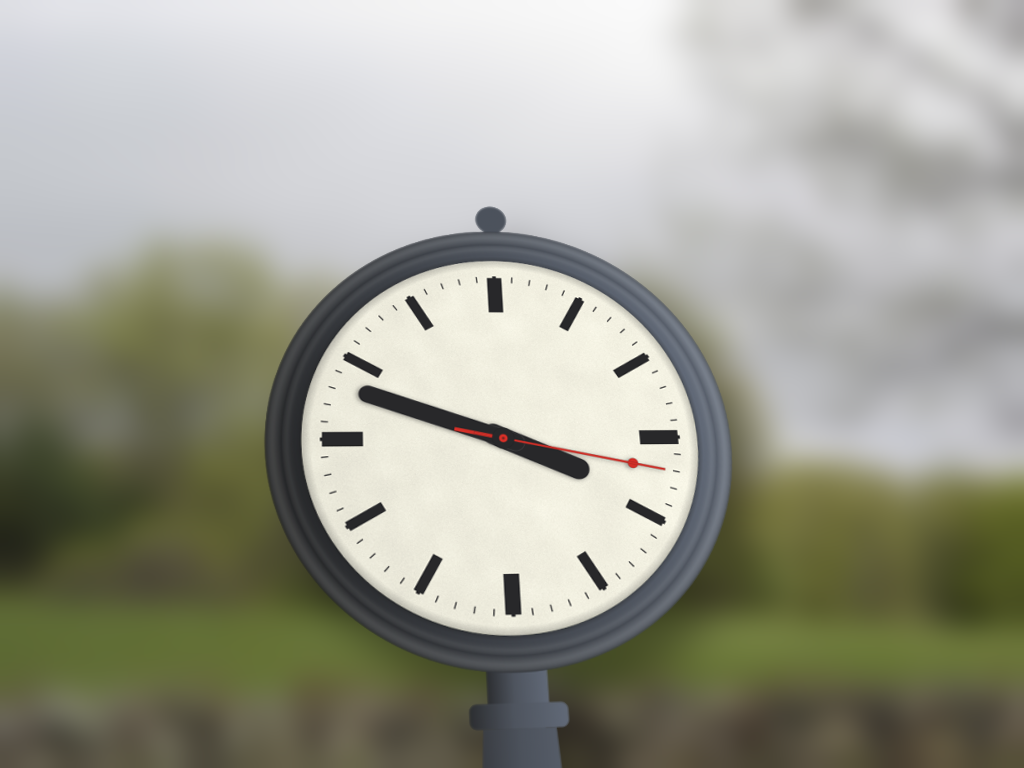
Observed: 3.48.17
